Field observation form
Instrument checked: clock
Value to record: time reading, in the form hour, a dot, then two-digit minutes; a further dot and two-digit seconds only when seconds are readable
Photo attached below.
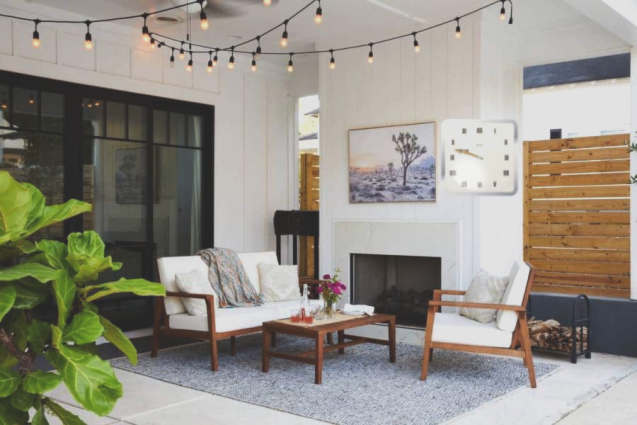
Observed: 9.48
